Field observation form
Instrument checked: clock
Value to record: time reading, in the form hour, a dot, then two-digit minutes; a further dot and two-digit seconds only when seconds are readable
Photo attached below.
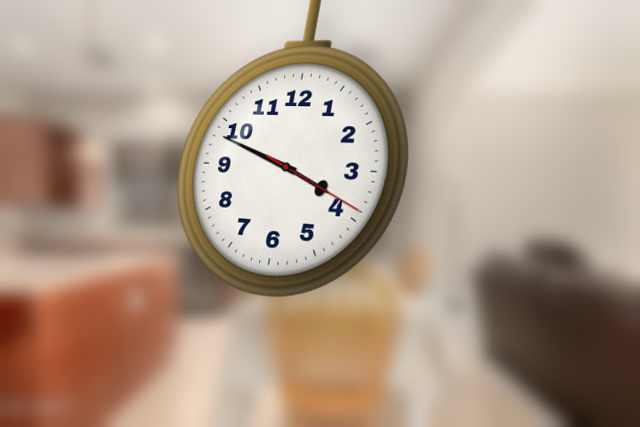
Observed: 3.48.19
